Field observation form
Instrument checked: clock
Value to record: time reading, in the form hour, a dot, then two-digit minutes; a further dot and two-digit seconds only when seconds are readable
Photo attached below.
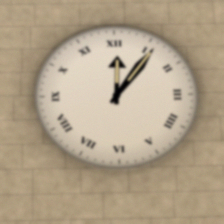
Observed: 12.06
